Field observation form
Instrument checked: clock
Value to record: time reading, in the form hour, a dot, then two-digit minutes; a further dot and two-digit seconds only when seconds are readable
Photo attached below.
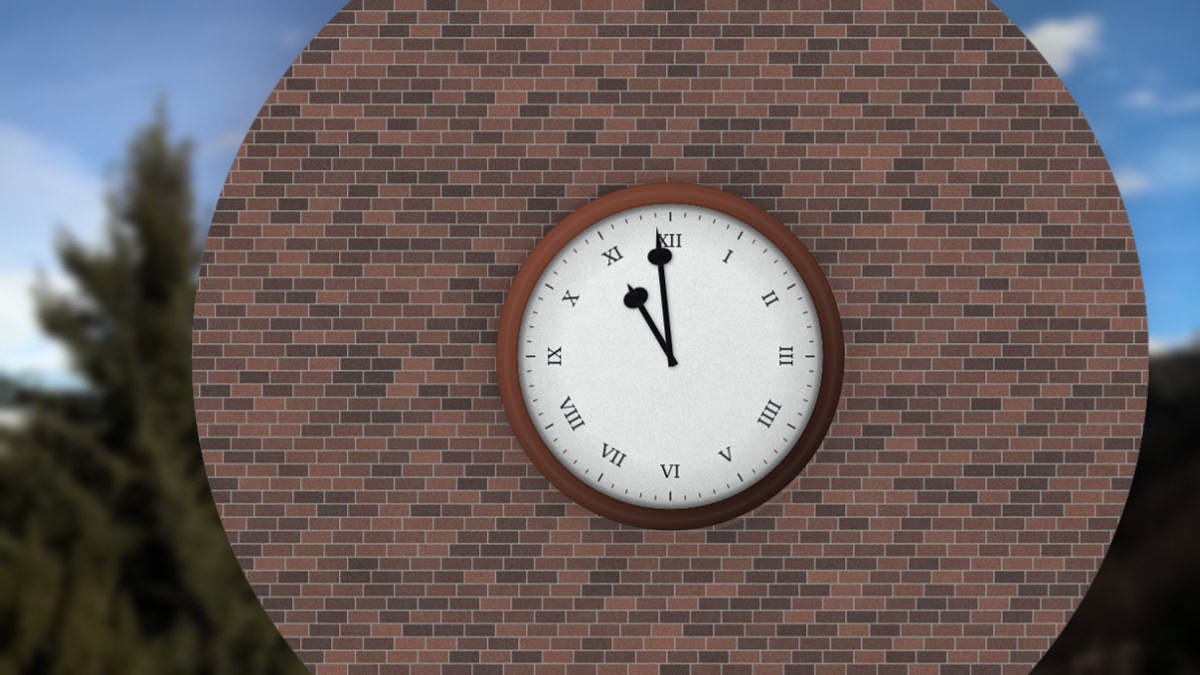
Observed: 10.59
